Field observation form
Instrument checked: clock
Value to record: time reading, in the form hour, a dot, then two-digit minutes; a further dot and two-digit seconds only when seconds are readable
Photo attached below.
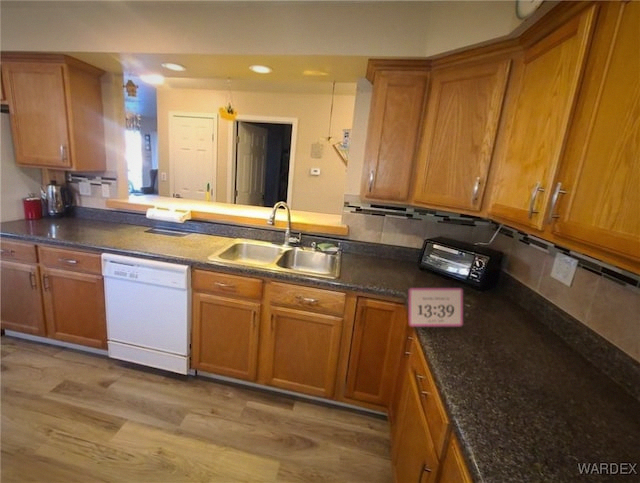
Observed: 13.39
